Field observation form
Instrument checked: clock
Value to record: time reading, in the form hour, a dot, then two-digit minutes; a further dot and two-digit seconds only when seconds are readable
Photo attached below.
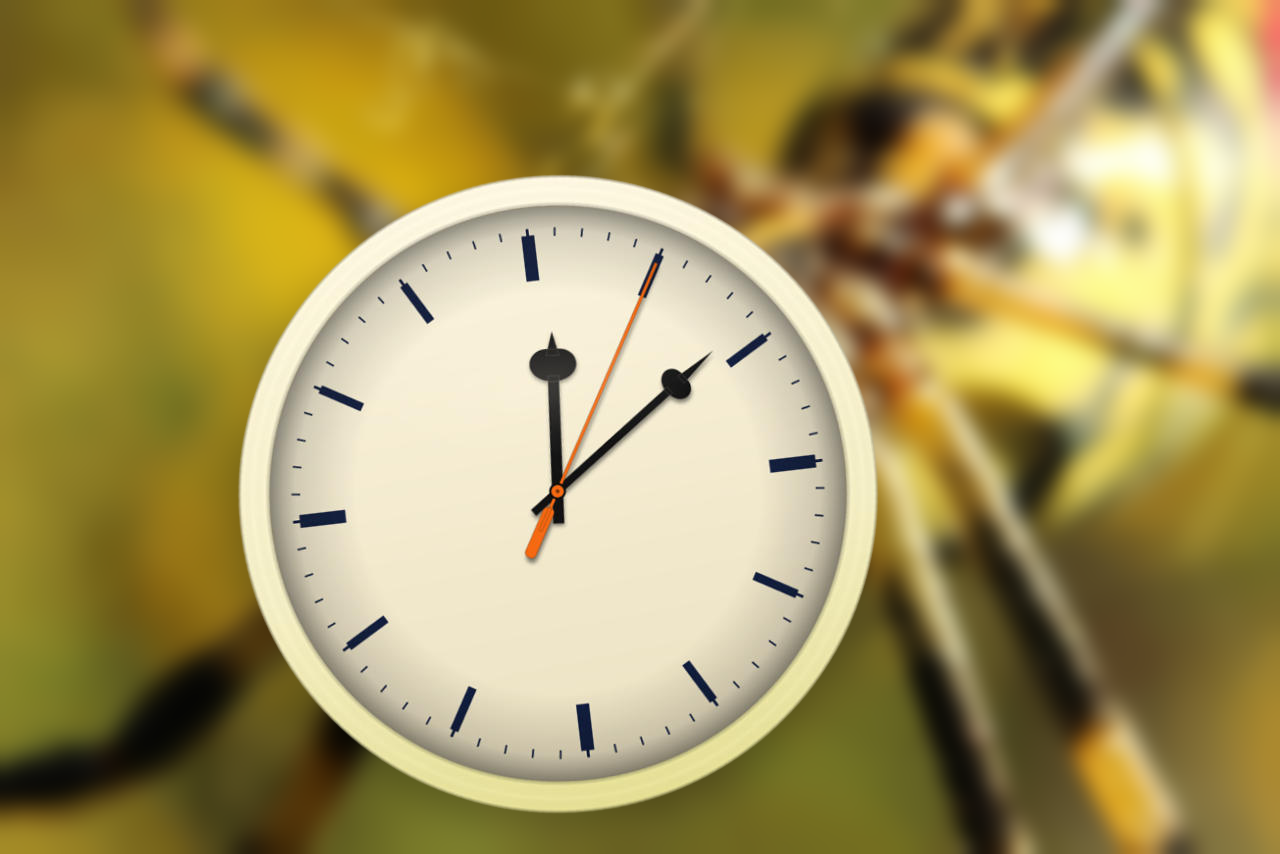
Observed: 12.09.05
